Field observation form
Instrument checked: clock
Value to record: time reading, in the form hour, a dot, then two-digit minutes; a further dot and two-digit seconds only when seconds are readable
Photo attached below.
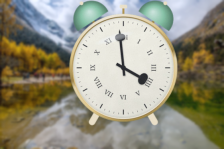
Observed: 3.59
